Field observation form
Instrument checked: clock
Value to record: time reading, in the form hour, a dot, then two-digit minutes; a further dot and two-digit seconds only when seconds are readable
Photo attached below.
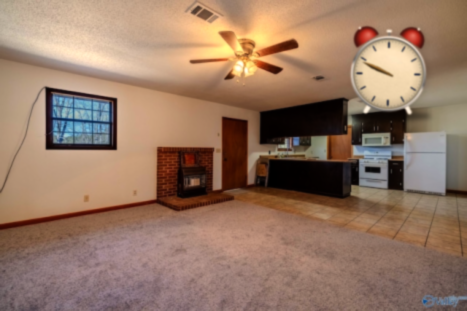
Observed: 9.49
